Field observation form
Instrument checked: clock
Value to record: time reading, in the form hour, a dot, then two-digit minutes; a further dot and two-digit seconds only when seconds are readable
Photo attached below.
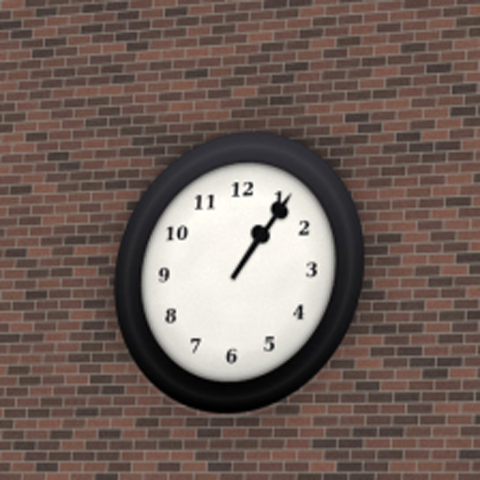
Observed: 1.06
